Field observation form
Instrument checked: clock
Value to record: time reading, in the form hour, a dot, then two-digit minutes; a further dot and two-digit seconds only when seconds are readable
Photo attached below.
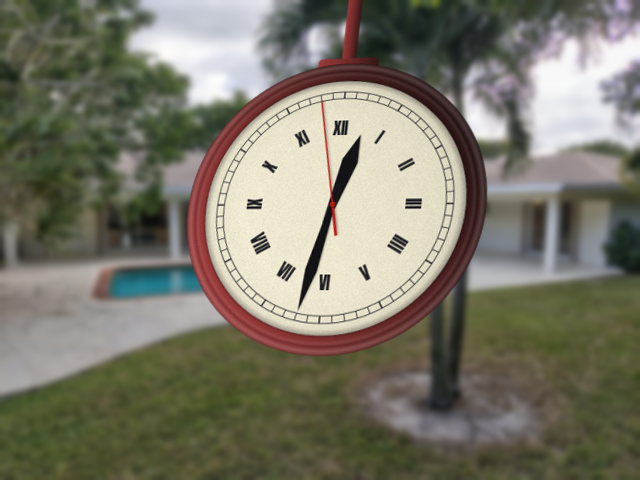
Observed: 12.31.58
